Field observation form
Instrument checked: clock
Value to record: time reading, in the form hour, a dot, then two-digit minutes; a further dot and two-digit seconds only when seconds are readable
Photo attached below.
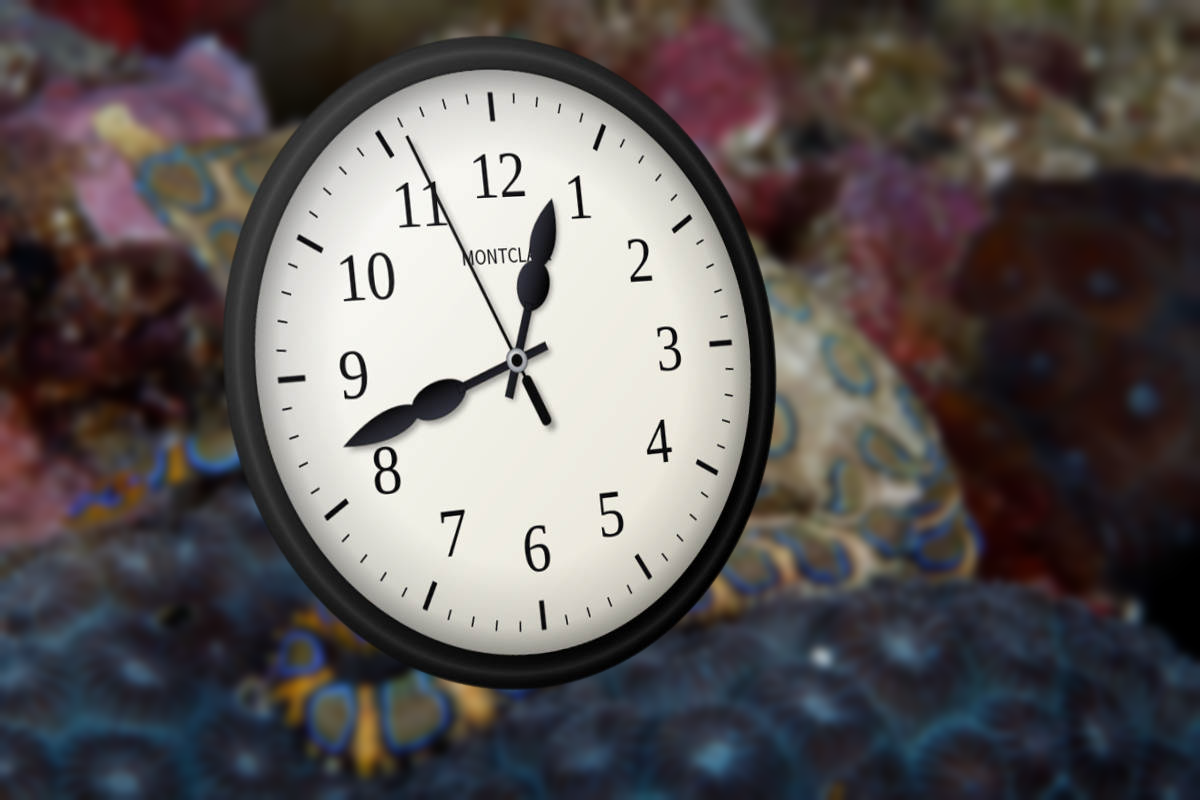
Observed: 12.41.56
